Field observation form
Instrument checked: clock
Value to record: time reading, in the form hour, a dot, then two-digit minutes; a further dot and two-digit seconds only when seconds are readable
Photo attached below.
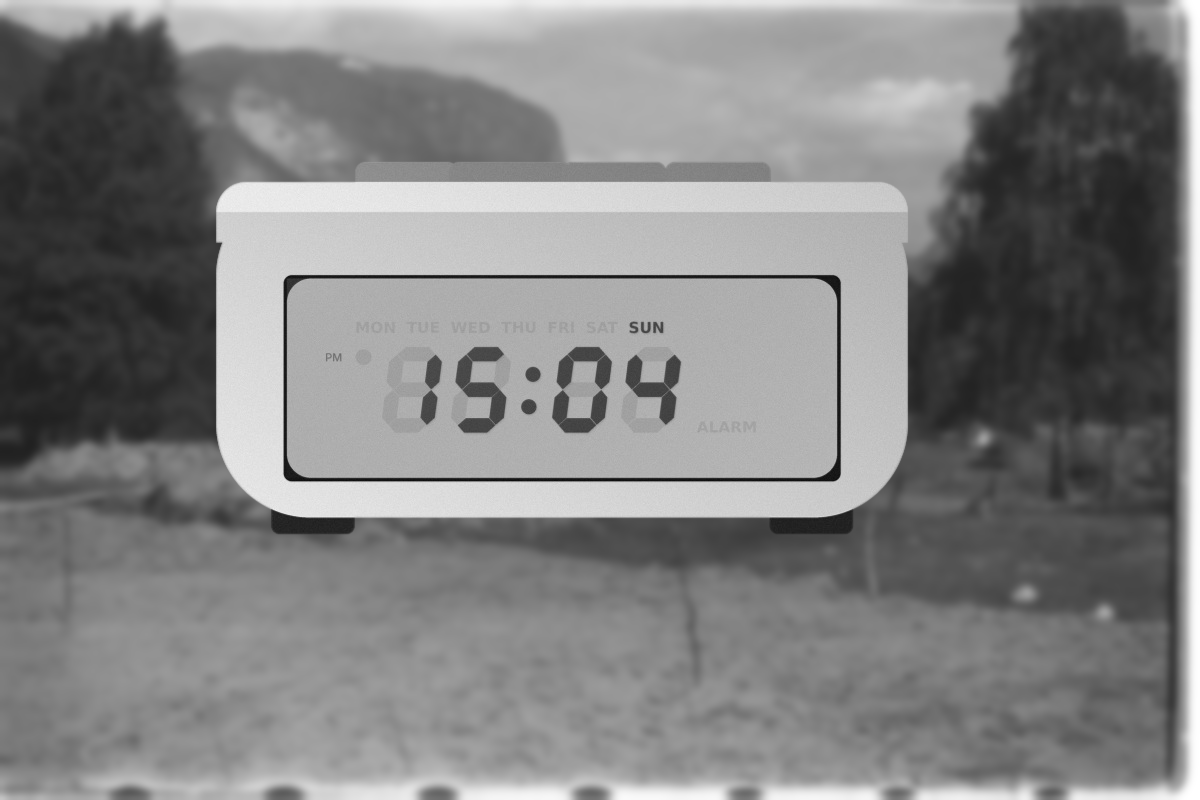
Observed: 15.04
